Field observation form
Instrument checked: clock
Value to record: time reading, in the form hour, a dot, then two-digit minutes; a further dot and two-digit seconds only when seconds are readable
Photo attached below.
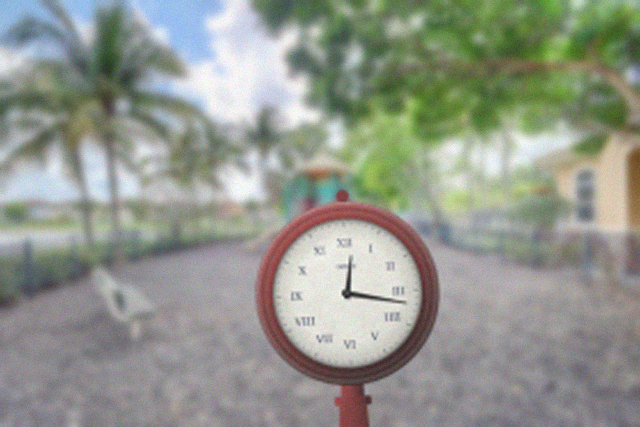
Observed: 12.17
